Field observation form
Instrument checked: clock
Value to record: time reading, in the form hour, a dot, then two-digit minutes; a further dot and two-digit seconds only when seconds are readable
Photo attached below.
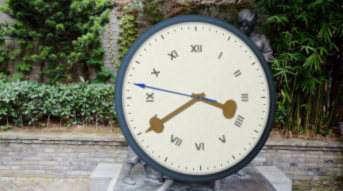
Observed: 3.39.47
